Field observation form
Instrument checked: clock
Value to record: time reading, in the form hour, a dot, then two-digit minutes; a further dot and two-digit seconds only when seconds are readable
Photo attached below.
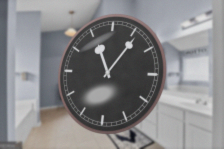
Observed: 11.06
